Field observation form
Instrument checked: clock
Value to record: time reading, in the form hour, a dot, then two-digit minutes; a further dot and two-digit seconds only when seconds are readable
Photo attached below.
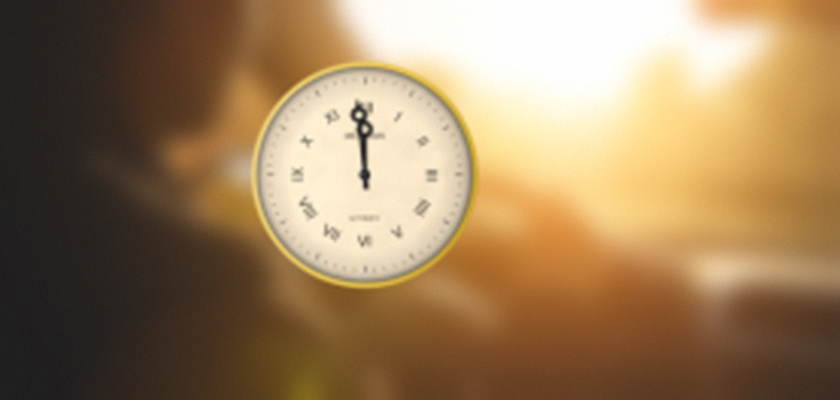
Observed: 11.59
